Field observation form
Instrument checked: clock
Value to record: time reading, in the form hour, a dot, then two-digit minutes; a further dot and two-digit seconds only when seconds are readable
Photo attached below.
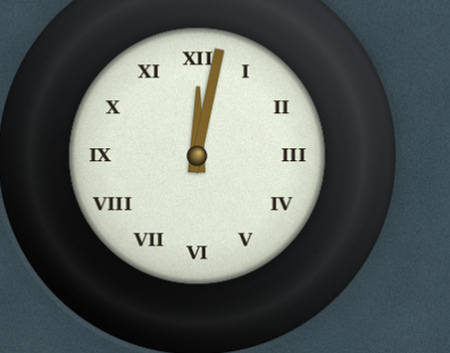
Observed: 12.02
